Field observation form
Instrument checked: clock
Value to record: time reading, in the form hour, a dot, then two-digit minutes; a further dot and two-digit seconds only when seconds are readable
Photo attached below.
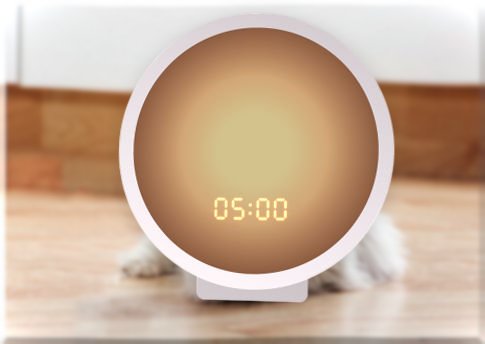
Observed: 5.00
